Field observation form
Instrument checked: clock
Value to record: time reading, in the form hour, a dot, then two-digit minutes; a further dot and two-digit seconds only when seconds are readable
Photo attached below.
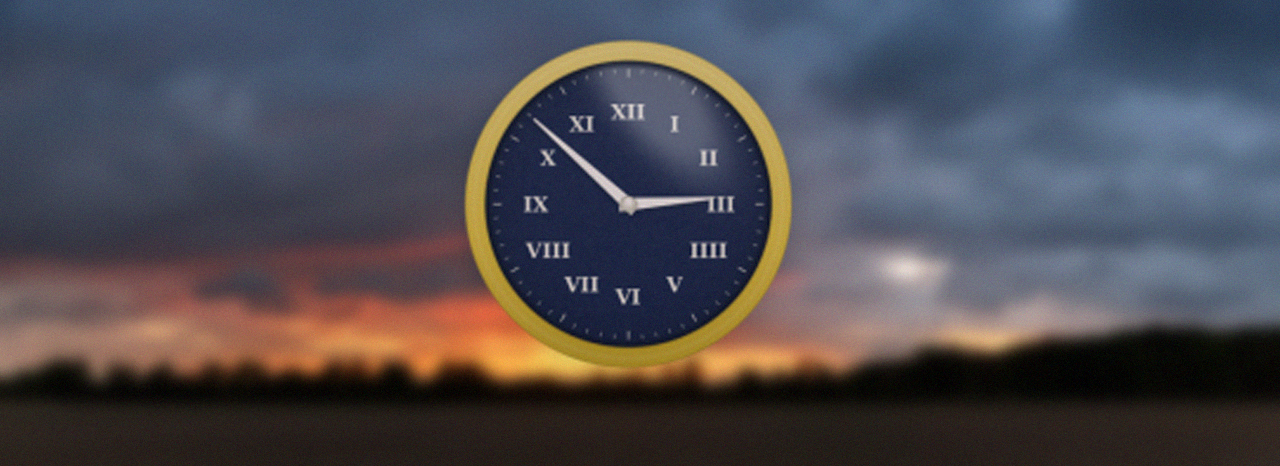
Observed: 2.52
